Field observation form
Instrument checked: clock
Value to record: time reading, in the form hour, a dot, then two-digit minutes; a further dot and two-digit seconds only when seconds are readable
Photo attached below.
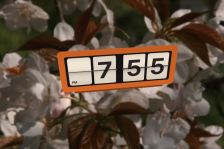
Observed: 7.55
